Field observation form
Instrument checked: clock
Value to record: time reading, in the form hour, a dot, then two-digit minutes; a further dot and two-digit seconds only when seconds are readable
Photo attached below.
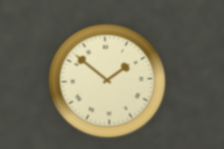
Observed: 1.52
